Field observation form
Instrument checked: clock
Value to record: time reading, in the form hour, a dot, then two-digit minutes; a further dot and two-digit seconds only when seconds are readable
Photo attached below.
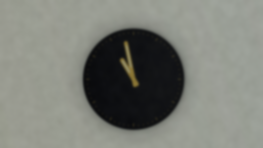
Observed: 10.58
